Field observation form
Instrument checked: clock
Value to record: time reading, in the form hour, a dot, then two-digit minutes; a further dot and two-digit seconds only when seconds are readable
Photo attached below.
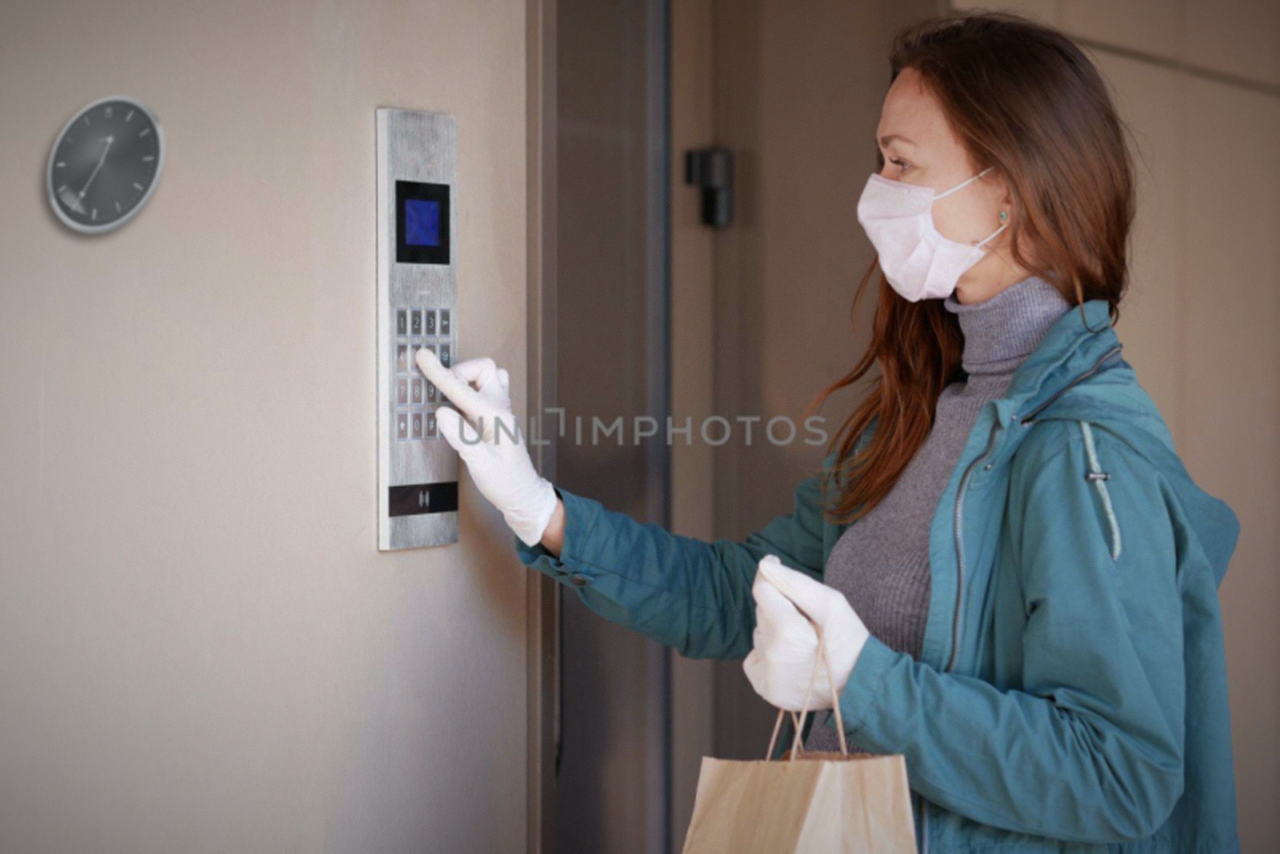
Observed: 12.35
